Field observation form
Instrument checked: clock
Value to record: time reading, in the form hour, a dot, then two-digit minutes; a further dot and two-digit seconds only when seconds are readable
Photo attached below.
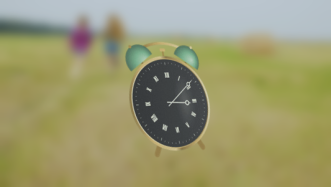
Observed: 3.09
